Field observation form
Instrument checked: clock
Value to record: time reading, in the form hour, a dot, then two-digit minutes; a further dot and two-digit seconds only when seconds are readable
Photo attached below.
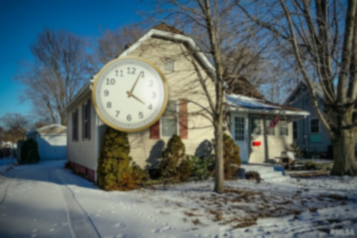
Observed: 4.04
